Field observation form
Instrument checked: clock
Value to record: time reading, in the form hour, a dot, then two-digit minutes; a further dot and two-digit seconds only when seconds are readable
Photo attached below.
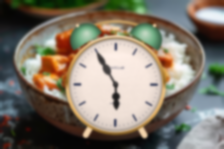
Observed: 5.55
